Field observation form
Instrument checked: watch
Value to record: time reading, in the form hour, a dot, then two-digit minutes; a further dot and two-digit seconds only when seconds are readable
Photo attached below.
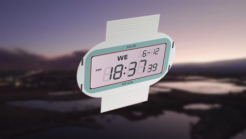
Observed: 18.37.39
